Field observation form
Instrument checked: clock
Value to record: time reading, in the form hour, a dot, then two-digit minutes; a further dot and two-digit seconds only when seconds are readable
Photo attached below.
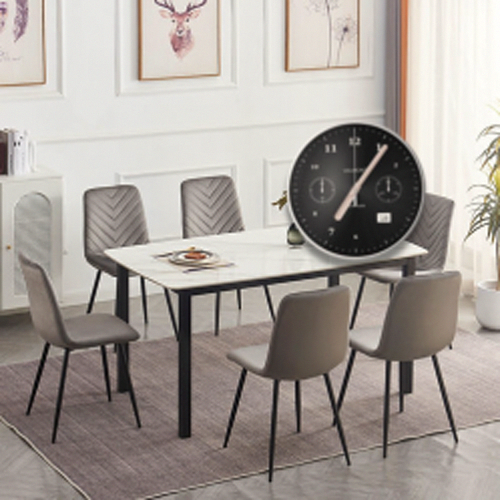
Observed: 7.06
